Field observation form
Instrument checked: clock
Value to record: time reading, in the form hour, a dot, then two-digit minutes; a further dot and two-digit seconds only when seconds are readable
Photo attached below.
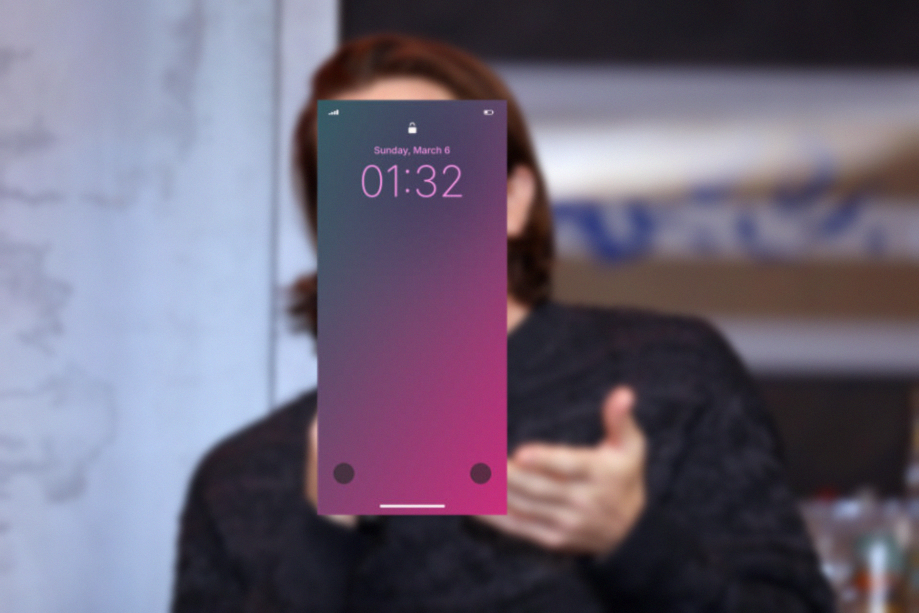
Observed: 1.32
